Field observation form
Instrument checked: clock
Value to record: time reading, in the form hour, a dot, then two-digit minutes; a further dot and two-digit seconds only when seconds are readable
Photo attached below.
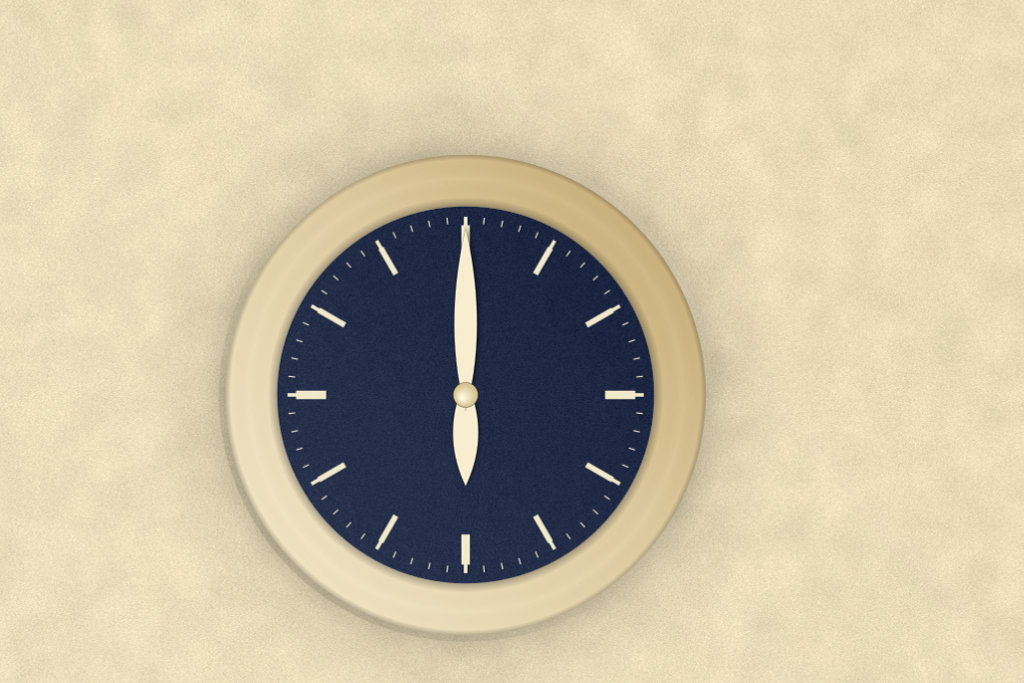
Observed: 6.00
